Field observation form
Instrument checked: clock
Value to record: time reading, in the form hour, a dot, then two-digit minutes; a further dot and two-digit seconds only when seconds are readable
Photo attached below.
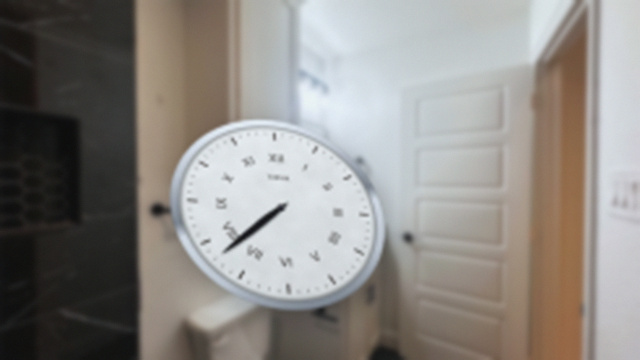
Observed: 7.38
